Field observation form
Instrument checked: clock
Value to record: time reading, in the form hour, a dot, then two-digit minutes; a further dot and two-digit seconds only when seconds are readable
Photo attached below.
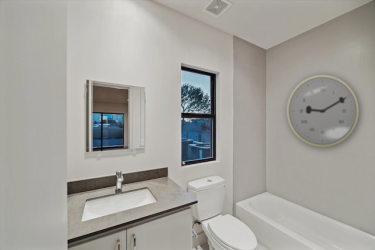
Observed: 9.10
